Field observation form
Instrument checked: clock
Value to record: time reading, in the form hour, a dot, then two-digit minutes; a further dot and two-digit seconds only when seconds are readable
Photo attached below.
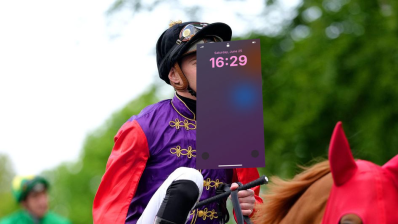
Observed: 16.29
